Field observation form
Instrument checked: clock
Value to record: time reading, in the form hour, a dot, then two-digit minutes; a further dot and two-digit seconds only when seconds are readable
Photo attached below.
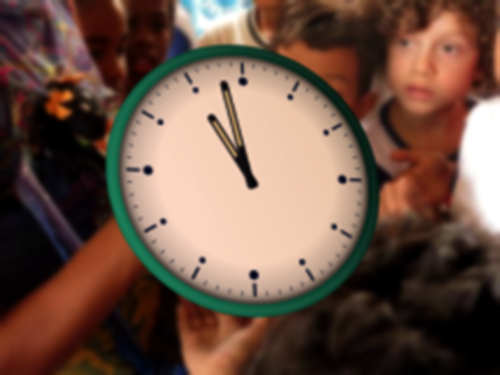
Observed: 10.58
